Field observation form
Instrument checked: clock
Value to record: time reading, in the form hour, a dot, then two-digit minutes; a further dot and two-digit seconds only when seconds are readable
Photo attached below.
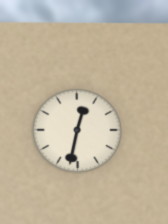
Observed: 12.32
